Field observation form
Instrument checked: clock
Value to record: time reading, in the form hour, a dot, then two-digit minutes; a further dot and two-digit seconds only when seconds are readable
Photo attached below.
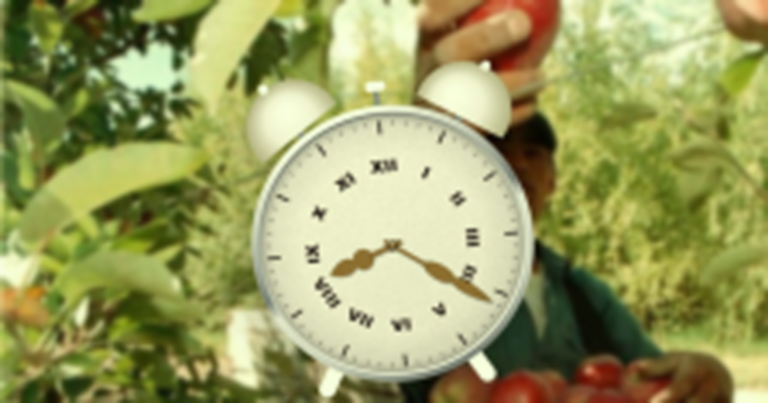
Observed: 8.21
